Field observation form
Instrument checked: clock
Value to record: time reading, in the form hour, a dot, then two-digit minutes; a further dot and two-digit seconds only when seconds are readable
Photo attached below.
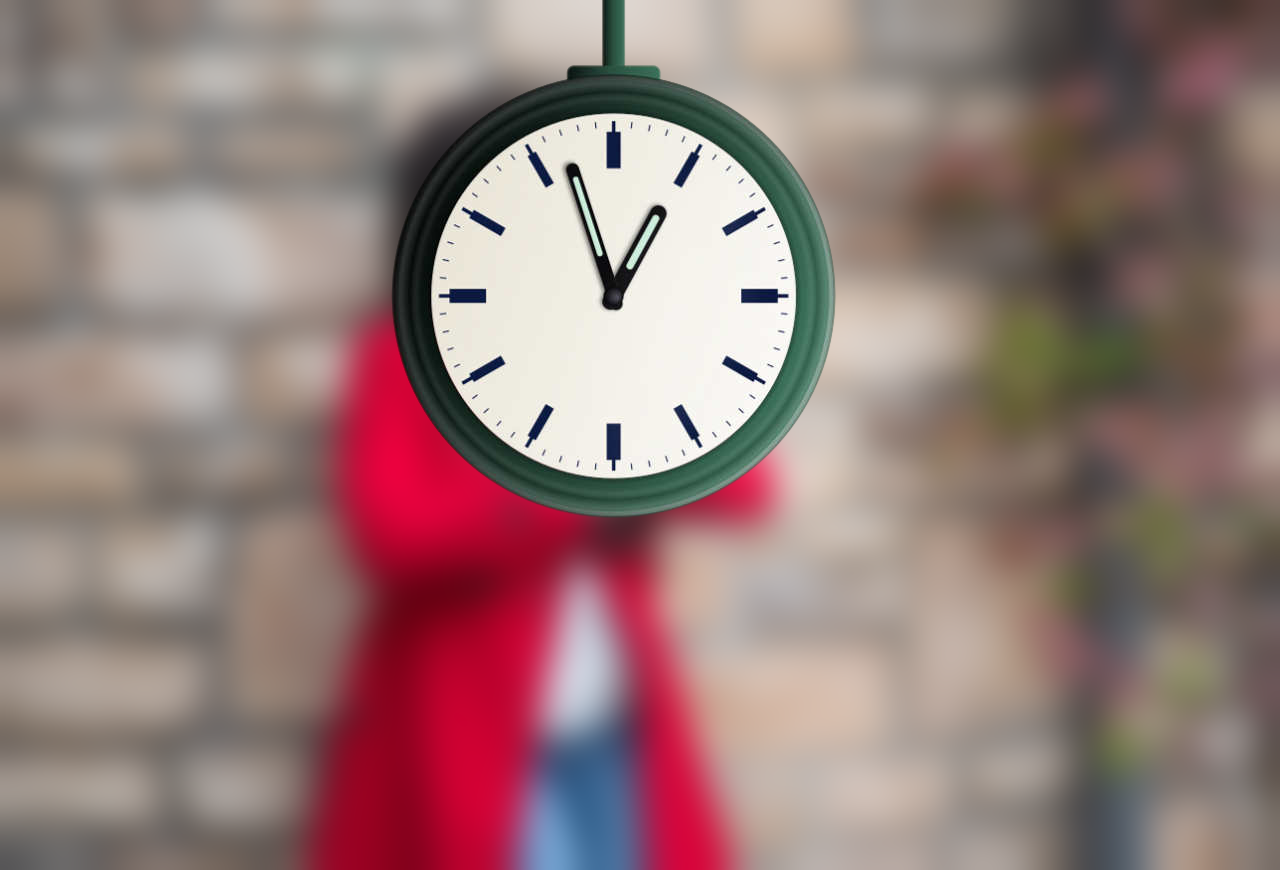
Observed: 12.57
